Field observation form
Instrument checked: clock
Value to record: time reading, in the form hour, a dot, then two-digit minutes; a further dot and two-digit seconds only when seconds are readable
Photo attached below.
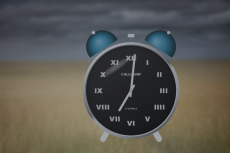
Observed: 7.01
